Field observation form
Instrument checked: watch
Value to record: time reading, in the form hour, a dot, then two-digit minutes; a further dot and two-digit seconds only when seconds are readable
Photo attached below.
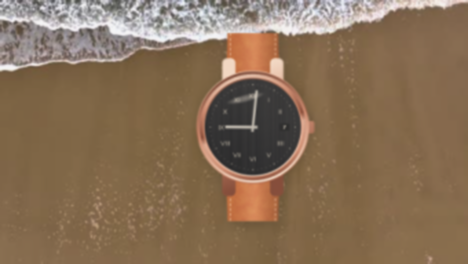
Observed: 9.01
